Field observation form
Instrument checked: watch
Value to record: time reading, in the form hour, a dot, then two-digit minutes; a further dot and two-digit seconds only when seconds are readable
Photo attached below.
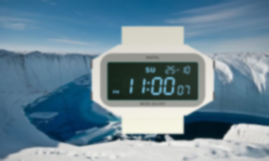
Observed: 11.00
